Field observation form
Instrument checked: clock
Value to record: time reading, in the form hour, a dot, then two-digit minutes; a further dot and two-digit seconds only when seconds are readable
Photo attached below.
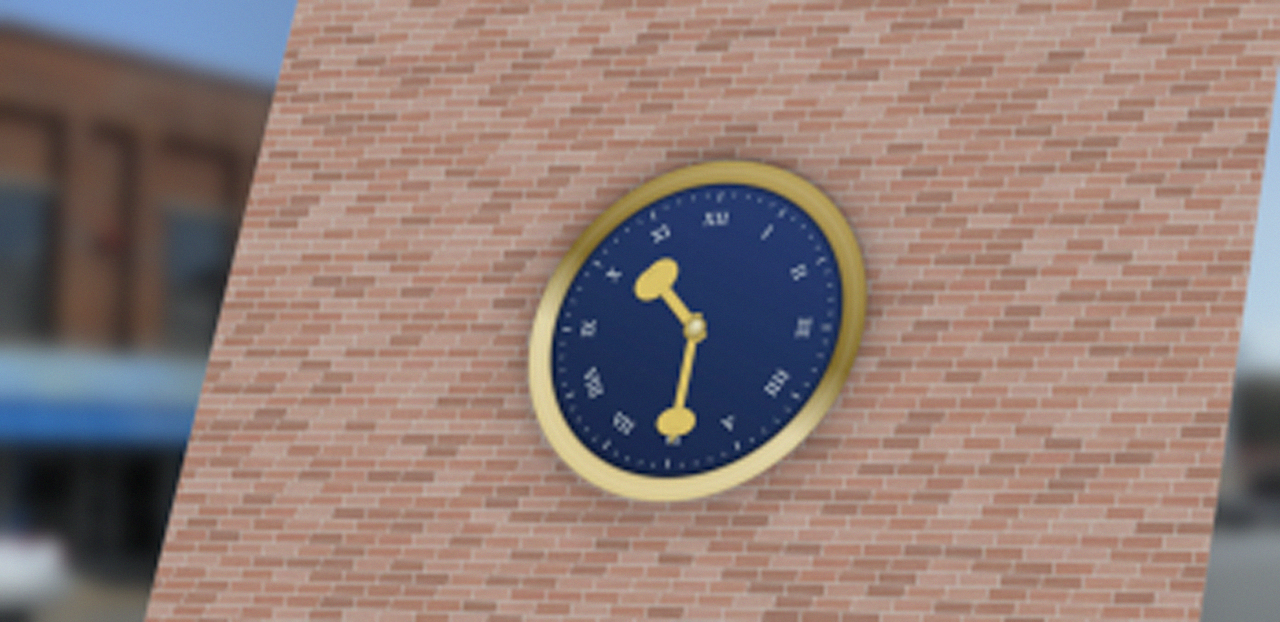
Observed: 10.30
